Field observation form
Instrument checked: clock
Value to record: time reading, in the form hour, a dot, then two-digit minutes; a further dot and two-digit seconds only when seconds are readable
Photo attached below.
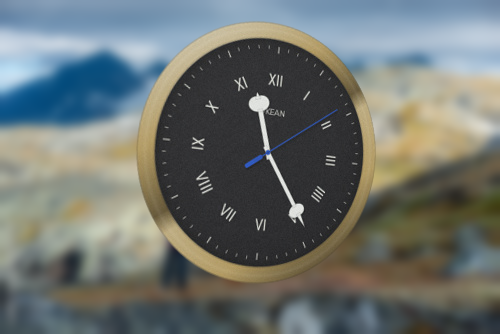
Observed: 11.24.09
